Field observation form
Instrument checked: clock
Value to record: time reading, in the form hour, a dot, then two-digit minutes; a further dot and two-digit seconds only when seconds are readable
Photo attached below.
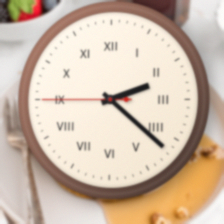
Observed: 2.21.45
